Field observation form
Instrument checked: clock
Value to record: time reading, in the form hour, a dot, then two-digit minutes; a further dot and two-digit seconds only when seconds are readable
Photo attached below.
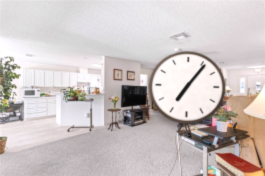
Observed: 7.06
